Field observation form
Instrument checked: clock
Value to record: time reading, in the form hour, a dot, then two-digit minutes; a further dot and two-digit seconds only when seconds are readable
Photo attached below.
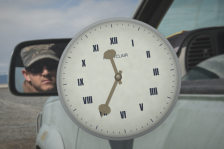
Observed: 11.35
